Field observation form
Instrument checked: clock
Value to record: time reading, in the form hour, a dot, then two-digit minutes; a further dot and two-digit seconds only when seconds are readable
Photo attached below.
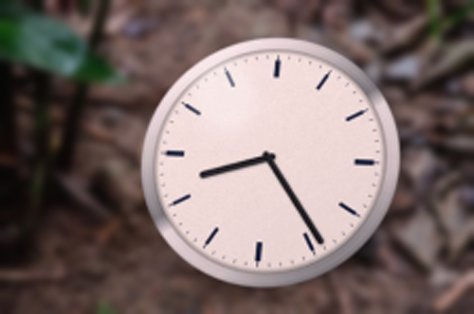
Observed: 8.24
